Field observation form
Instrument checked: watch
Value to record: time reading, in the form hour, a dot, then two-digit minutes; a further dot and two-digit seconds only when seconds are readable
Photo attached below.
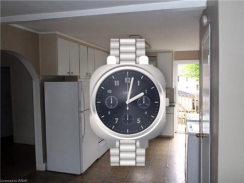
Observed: 2.02
